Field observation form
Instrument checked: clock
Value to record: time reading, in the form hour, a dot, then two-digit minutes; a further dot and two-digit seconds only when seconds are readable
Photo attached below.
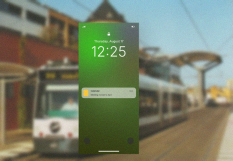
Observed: 12.25
